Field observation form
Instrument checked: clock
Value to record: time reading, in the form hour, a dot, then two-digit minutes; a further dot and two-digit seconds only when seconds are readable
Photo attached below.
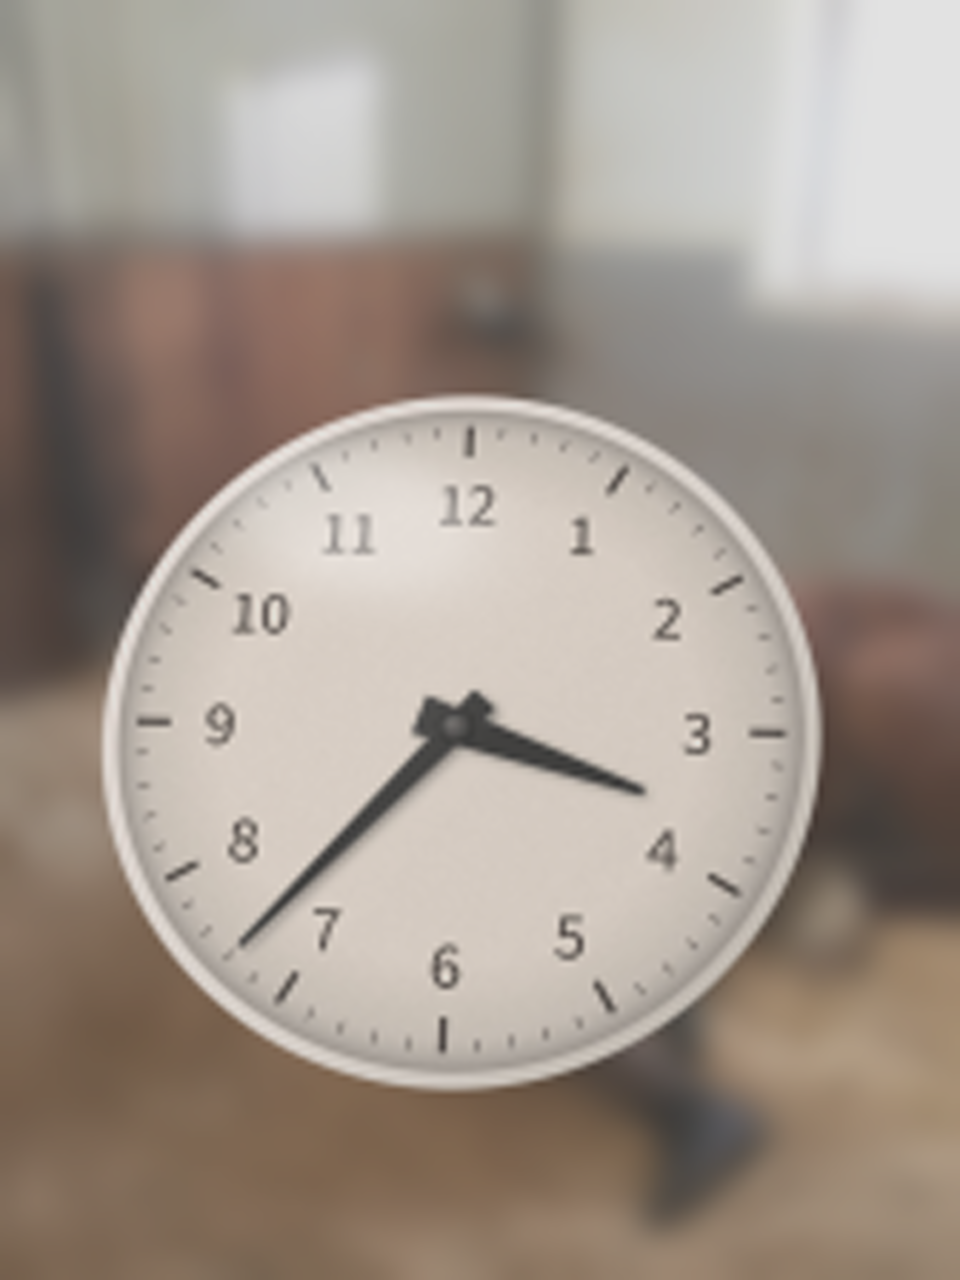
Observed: 3.37
